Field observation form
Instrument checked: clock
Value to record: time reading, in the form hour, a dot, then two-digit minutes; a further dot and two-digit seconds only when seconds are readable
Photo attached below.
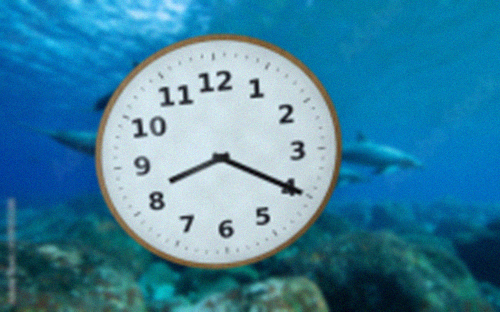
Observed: 8.20
